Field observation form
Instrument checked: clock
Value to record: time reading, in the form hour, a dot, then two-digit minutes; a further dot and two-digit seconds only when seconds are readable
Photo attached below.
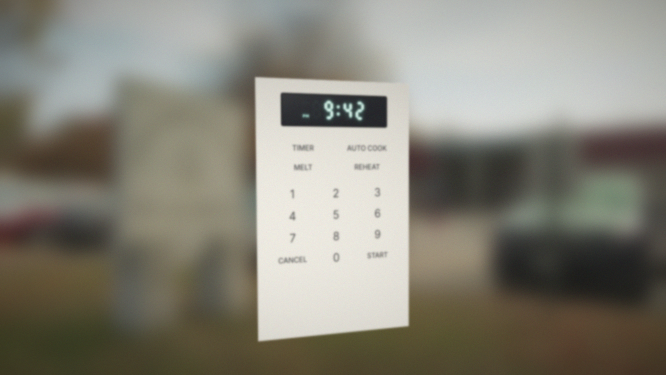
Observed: 9.42
